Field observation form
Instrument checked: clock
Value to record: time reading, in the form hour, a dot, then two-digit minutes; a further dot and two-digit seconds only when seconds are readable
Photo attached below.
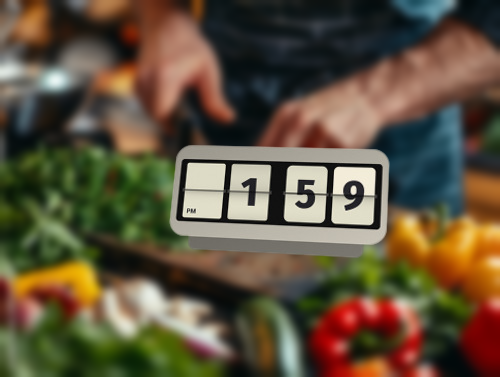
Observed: 1.59
